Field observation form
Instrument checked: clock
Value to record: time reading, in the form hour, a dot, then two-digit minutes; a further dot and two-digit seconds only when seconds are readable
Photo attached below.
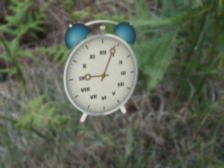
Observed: 9.04
